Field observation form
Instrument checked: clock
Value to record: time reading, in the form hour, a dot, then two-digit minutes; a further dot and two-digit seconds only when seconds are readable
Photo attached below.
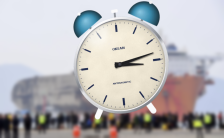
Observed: 3.13
